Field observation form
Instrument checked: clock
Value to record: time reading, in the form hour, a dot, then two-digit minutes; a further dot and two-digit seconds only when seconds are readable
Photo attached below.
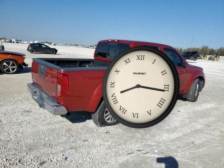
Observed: 8.16
